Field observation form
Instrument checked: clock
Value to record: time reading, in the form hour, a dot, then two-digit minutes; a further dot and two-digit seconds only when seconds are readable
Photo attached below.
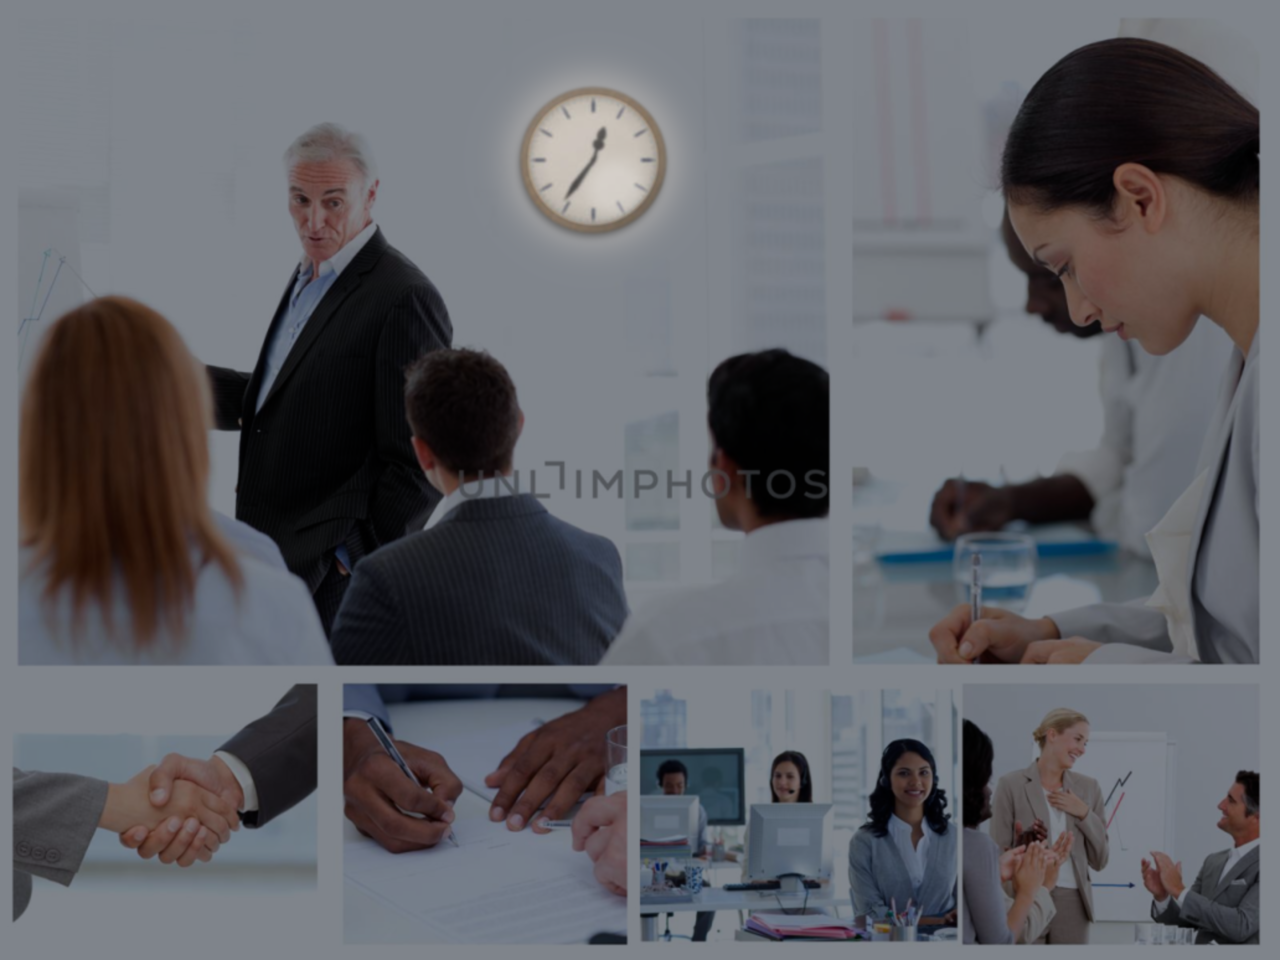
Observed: 12.36
